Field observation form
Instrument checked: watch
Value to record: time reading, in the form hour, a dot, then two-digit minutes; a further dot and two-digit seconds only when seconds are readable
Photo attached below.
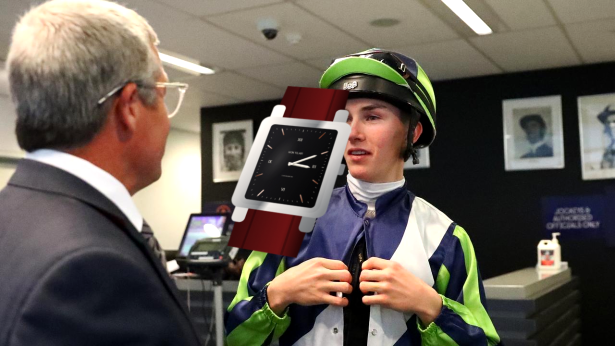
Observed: 3.10
